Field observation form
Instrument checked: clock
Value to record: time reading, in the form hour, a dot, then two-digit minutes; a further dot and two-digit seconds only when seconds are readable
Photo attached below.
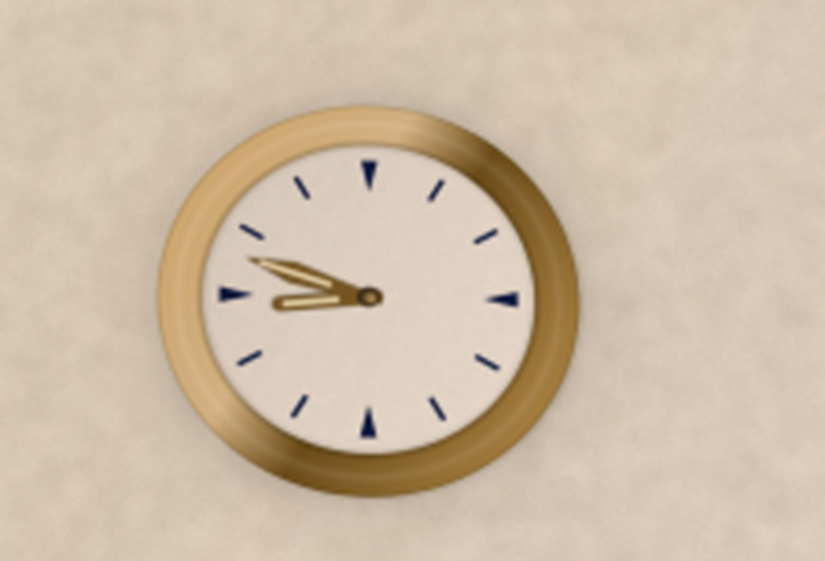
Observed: 8.48
